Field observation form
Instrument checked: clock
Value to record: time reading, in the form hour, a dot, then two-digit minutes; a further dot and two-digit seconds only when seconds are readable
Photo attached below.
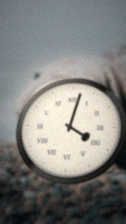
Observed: 4.02
